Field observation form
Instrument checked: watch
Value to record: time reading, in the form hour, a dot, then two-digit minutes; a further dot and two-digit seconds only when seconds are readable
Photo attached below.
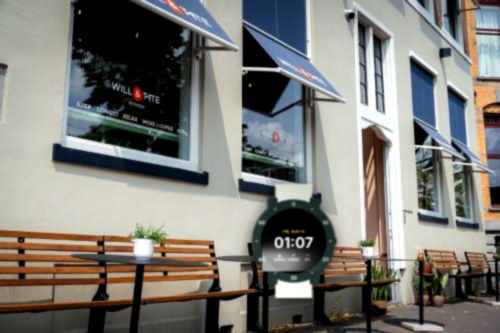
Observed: 1.07
